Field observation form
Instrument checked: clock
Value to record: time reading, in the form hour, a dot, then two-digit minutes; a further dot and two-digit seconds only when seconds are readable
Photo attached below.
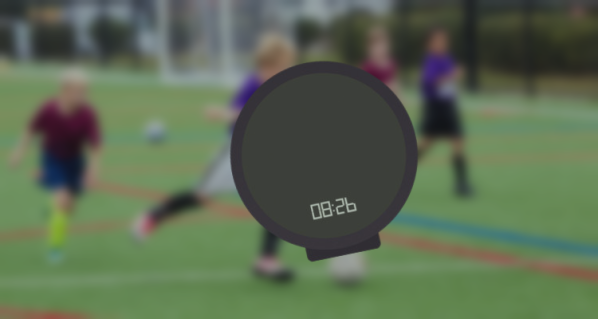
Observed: 8.26
